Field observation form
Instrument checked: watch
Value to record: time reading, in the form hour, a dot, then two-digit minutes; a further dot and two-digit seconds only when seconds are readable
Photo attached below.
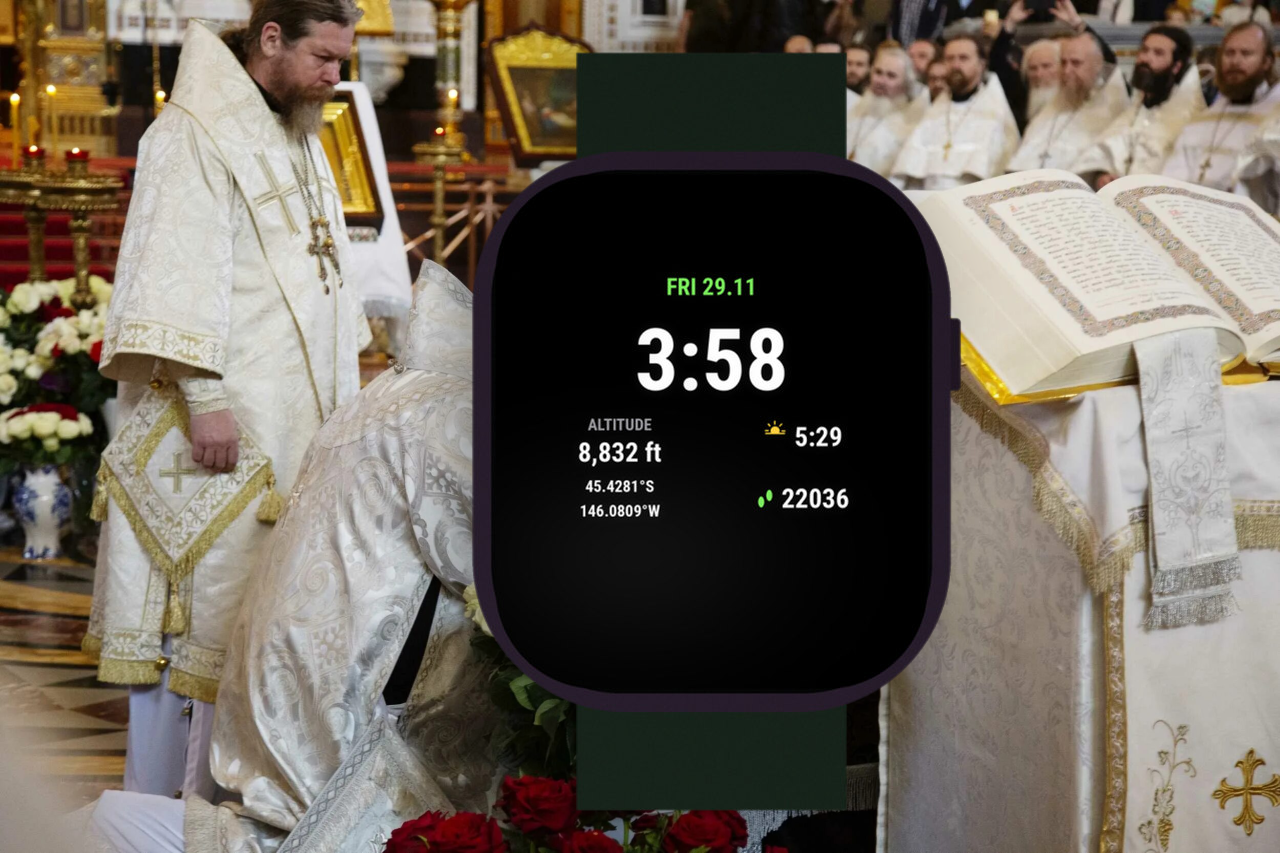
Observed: 3.58
